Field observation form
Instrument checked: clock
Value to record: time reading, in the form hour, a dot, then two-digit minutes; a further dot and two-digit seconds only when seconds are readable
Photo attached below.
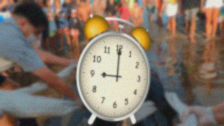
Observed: 9.00
